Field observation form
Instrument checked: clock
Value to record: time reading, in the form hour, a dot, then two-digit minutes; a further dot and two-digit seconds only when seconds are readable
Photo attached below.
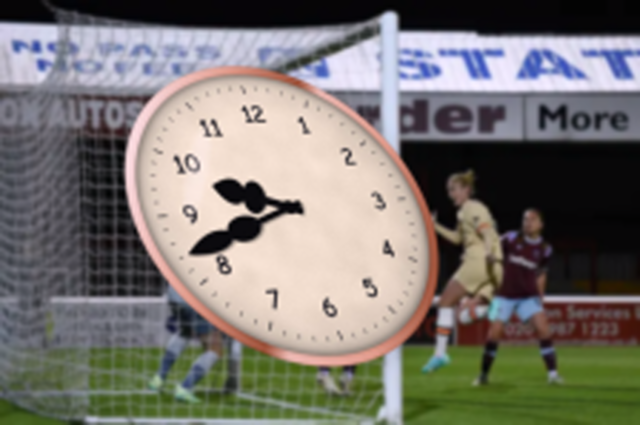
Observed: 9.42
